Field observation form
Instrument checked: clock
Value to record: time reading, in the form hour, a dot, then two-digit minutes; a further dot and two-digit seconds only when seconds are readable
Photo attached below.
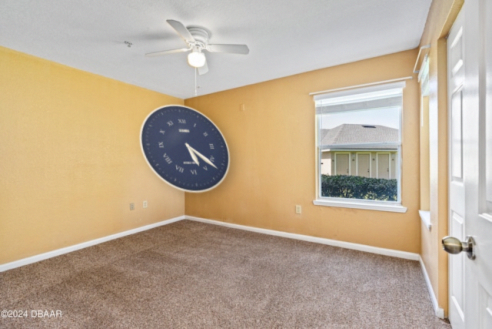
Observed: 5.22
